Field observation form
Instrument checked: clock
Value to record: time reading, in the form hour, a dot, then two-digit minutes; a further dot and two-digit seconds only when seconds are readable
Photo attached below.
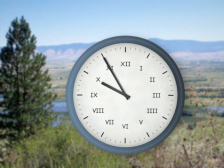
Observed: 9.55
